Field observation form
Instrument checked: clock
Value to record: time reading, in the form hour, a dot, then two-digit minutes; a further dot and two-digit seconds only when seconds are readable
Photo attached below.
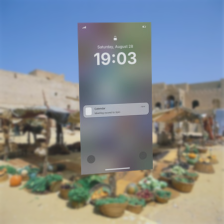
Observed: 19.03
